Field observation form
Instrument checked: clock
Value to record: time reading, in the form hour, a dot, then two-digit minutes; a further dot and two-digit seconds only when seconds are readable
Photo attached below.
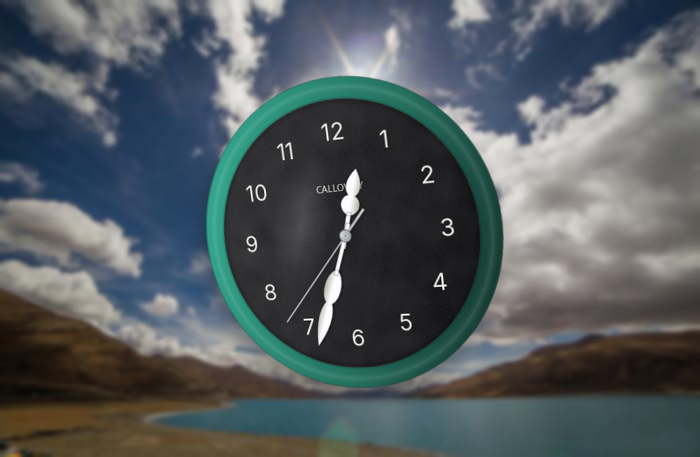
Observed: 12.33.37
